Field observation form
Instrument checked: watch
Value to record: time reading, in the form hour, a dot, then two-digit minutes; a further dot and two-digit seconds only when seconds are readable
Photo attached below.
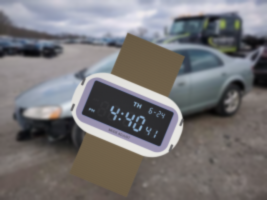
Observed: 4.40.41
